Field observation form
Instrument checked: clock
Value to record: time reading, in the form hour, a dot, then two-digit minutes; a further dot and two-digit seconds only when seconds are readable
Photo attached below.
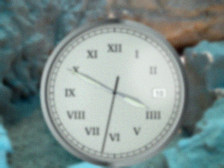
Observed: 3.49.32
